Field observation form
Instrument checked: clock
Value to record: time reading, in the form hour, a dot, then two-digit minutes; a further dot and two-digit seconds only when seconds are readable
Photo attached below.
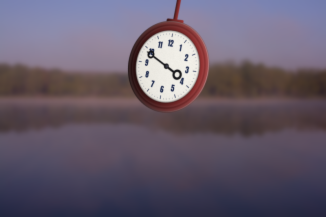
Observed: 3.49
